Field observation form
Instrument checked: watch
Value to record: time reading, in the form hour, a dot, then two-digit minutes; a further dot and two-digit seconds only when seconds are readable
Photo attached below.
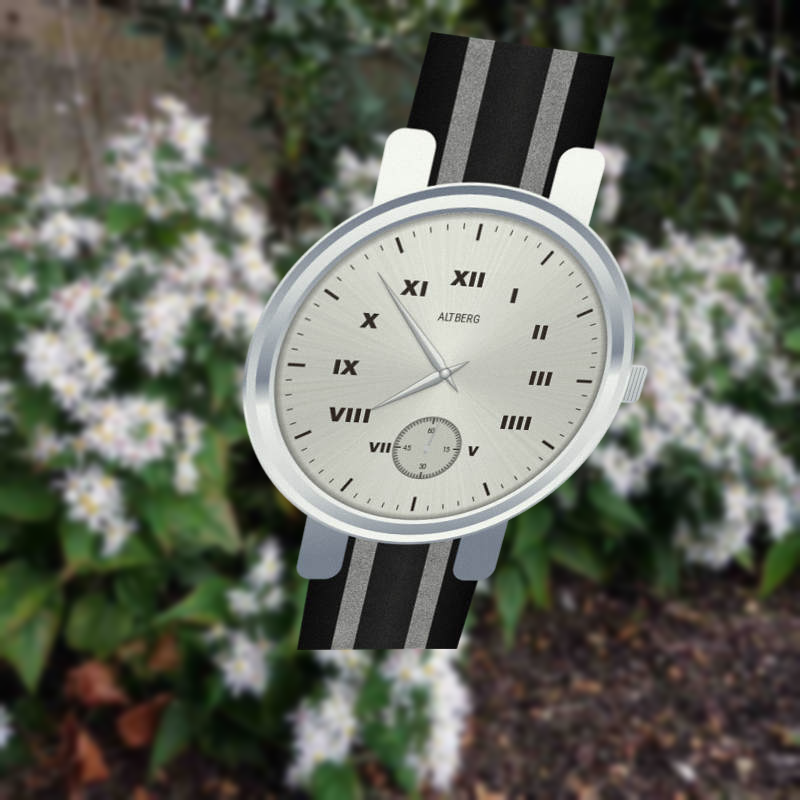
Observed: 7.53.02
